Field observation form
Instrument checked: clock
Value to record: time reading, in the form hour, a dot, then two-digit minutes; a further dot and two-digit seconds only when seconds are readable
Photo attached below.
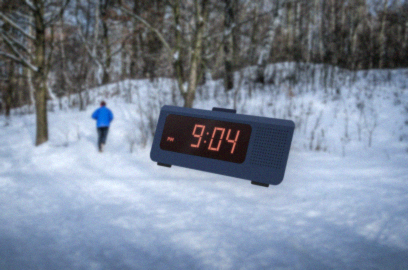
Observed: 9.04
